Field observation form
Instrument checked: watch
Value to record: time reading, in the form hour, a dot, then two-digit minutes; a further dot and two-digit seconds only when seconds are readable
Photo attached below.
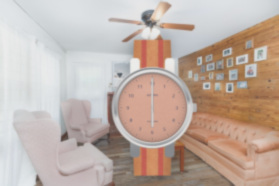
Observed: 6.00
